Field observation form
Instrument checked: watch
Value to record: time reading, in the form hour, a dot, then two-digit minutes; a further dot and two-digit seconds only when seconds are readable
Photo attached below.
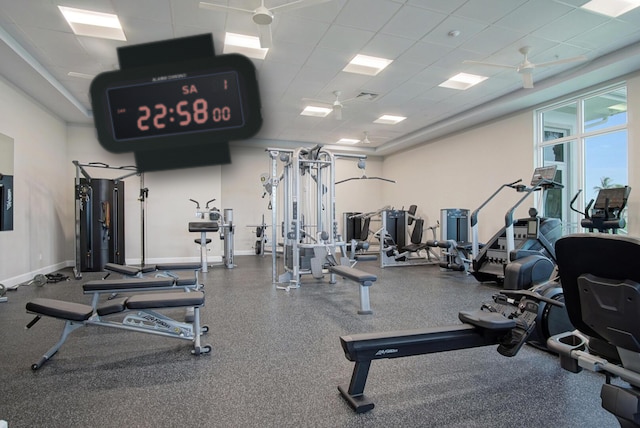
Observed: 22.58.00
